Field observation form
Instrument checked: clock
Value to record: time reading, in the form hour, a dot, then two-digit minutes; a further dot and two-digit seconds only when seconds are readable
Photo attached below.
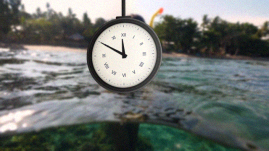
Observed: 11.50
